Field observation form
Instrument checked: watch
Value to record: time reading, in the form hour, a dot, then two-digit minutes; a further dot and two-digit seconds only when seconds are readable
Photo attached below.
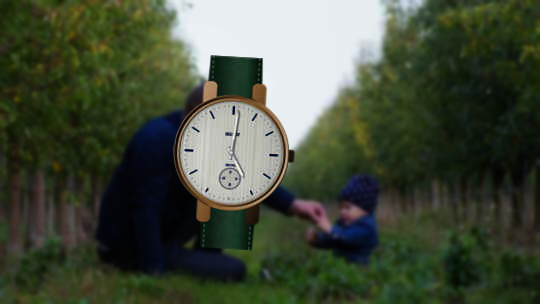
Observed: 5.01
